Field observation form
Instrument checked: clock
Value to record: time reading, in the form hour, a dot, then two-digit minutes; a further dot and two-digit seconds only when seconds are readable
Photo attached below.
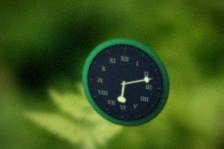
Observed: 6.12
